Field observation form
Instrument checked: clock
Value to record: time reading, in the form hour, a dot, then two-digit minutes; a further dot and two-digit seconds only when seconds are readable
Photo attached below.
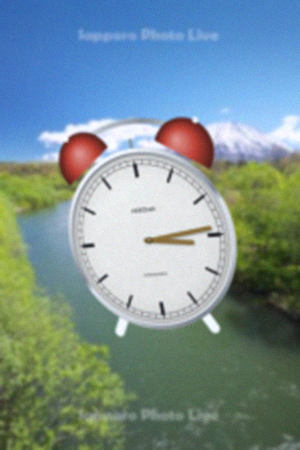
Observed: 3.14
